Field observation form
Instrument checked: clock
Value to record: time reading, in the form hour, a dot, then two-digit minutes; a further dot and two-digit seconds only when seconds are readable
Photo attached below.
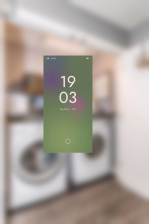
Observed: 19.03
